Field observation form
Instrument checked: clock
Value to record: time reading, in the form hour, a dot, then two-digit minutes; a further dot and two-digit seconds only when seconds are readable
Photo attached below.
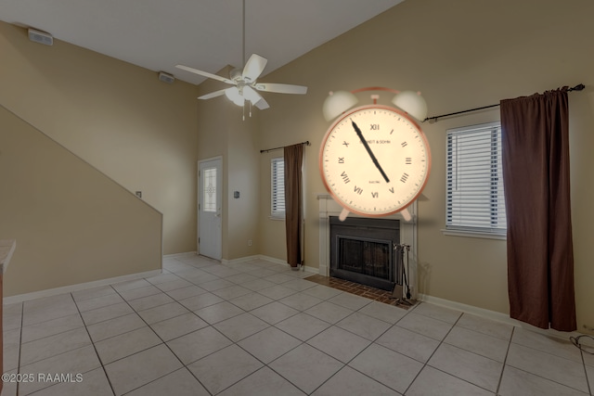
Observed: 4.55
